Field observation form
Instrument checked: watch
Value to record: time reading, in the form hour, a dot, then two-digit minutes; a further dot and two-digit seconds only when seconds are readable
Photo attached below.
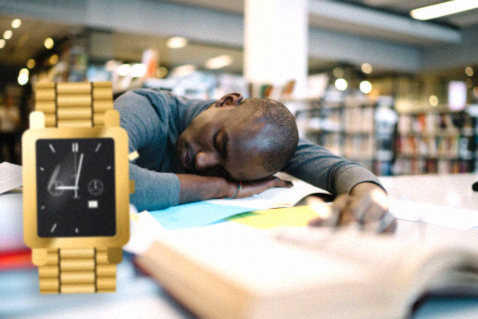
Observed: 9.02
